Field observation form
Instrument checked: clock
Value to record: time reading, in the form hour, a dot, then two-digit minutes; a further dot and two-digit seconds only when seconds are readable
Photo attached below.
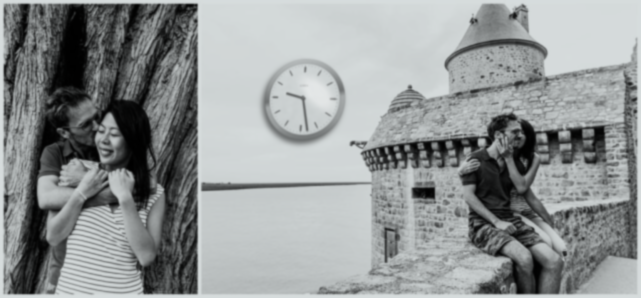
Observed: 9.28
